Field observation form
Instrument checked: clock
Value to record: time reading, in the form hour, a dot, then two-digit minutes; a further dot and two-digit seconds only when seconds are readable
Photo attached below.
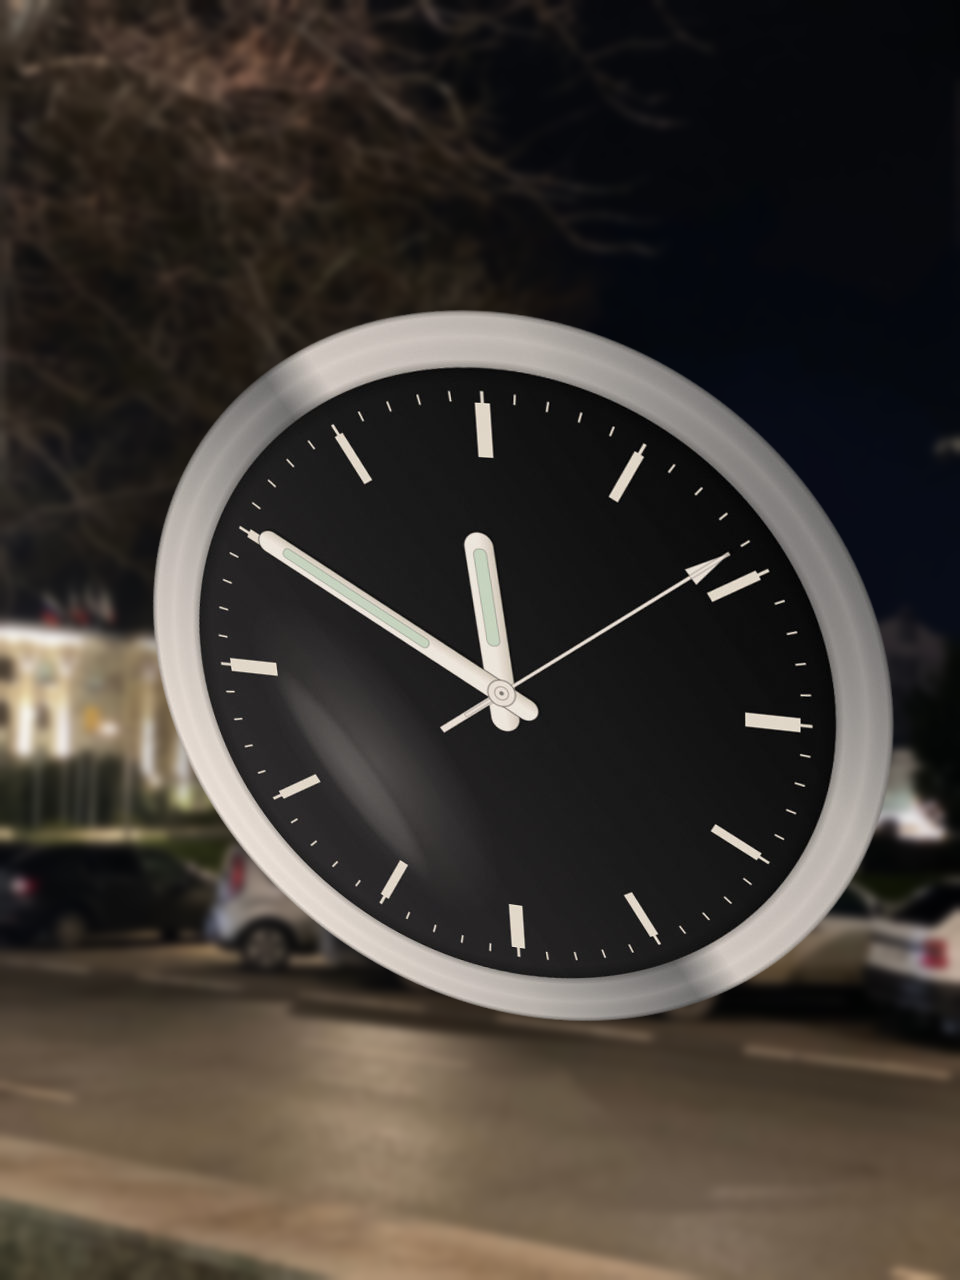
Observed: 11.50.09
